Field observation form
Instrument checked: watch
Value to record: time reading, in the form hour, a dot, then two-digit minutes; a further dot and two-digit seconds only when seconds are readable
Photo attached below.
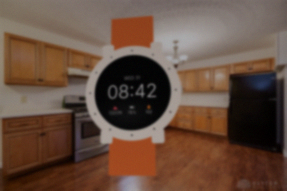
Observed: 8.42
